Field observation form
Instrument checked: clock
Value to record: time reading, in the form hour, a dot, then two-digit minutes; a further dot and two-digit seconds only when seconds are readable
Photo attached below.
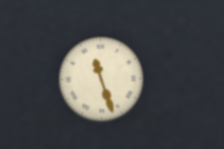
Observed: 11.27
